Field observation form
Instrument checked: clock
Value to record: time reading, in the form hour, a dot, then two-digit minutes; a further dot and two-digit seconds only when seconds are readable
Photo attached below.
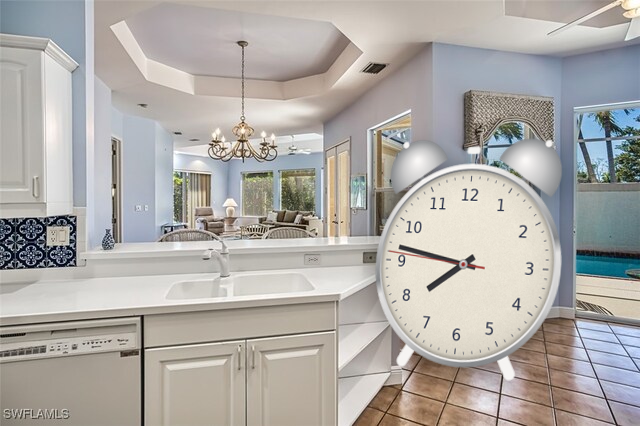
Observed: 7.46.46
